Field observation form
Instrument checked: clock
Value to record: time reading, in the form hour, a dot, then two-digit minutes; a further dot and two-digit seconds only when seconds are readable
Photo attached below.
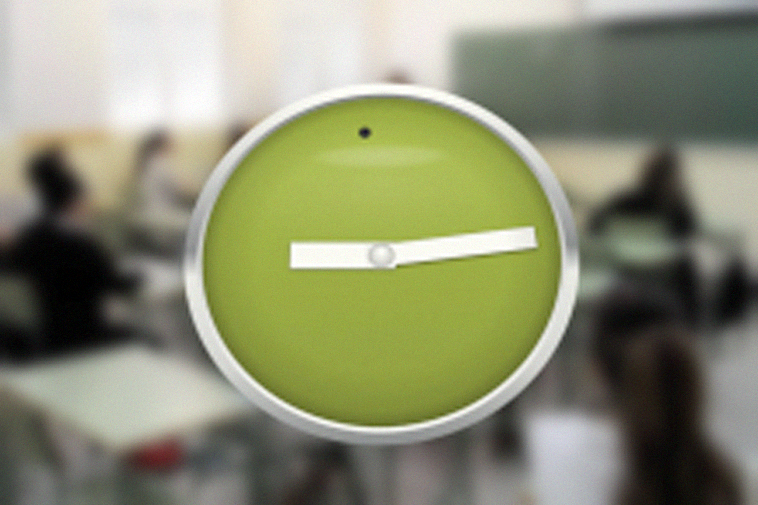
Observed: 9.15
